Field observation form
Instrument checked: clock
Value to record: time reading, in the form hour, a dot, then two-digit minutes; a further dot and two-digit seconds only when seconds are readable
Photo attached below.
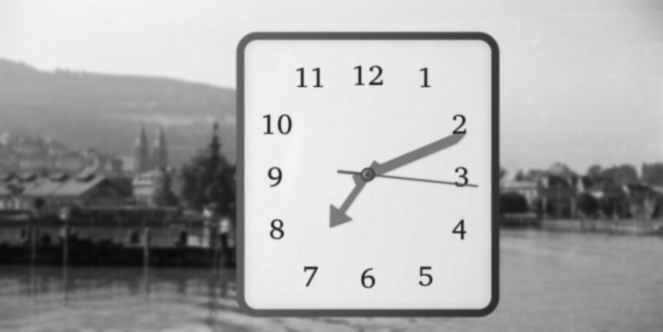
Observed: 7.11.16
